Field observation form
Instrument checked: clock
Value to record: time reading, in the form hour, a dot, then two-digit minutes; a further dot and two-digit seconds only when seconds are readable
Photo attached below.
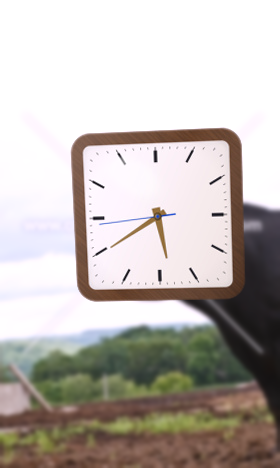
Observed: 5.39.44
